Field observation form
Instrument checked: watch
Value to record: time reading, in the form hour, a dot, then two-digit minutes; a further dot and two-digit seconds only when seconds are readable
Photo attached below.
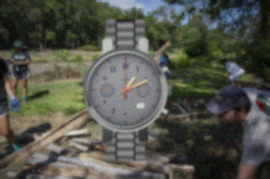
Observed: 1.11
